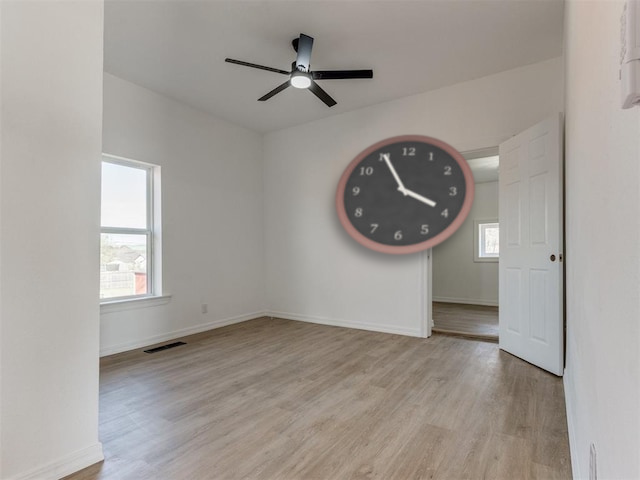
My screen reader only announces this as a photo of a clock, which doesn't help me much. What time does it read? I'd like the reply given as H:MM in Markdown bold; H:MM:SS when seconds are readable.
**3:55**
